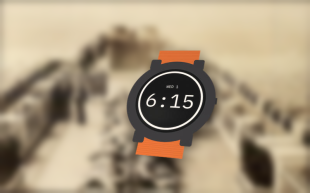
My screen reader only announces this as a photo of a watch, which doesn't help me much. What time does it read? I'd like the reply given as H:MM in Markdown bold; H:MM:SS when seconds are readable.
**6:15**
